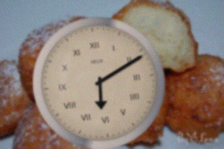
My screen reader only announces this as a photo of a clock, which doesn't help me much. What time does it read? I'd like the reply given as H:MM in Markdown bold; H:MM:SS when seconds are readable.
**6:11**
